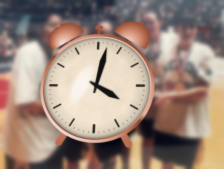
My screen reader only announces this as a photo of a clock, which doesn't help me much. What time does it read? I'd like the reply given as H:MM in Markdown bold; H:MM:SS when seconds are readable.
**4:02**
